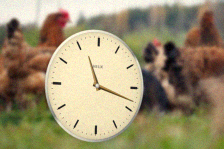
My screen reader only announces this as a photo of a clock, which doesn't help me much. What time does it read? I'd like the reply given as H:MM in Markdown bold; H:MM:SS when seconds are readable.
**11:18**
